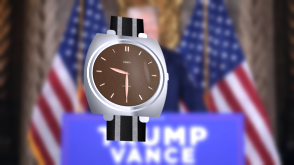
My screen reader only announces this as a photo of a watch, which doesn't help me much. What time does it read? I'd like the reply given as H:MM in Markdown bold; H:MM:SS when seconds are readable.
**9:30**
